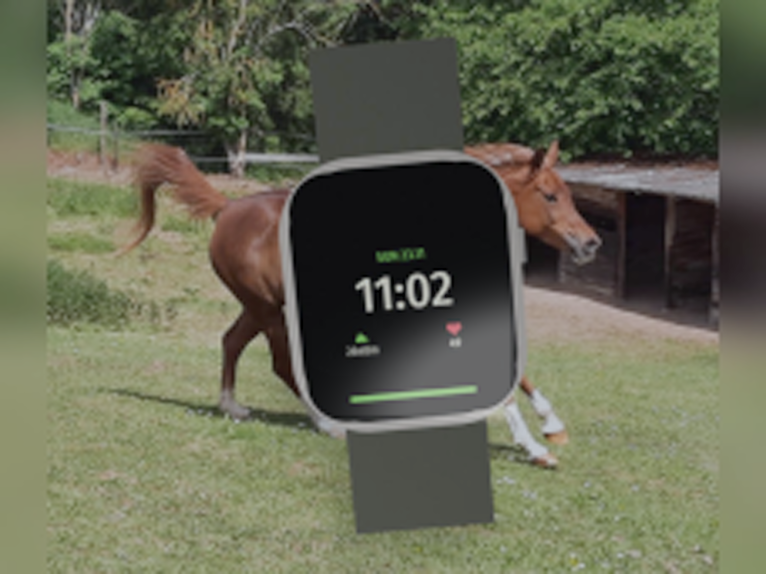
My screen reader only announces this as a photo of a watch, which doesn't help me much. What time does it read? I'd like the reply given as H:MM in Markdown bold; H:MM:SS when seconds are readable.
**11:02**
